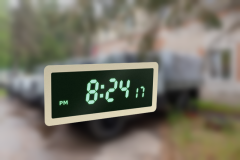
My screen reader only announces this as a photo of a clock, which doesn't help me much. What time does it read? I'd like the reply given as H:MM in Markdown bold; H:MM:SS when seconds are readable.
**8:24:17**
